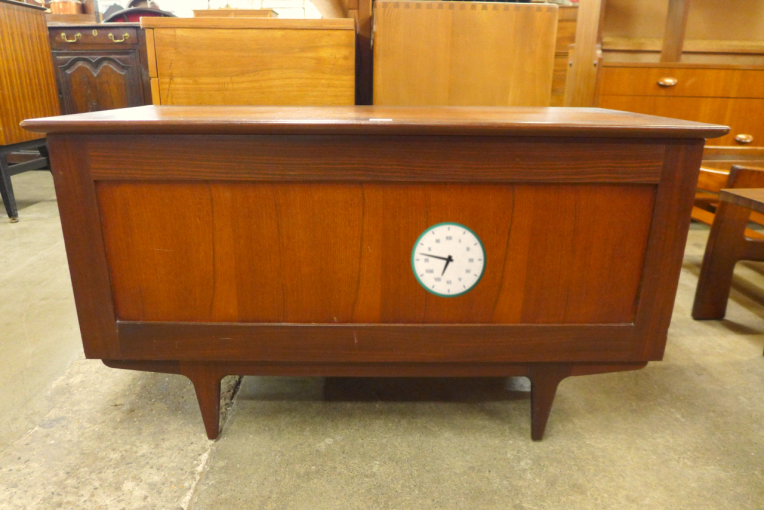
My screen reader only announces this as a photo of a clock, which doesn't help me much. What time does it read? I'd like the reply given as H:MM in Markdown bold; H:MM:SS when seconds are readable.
**6:47**
